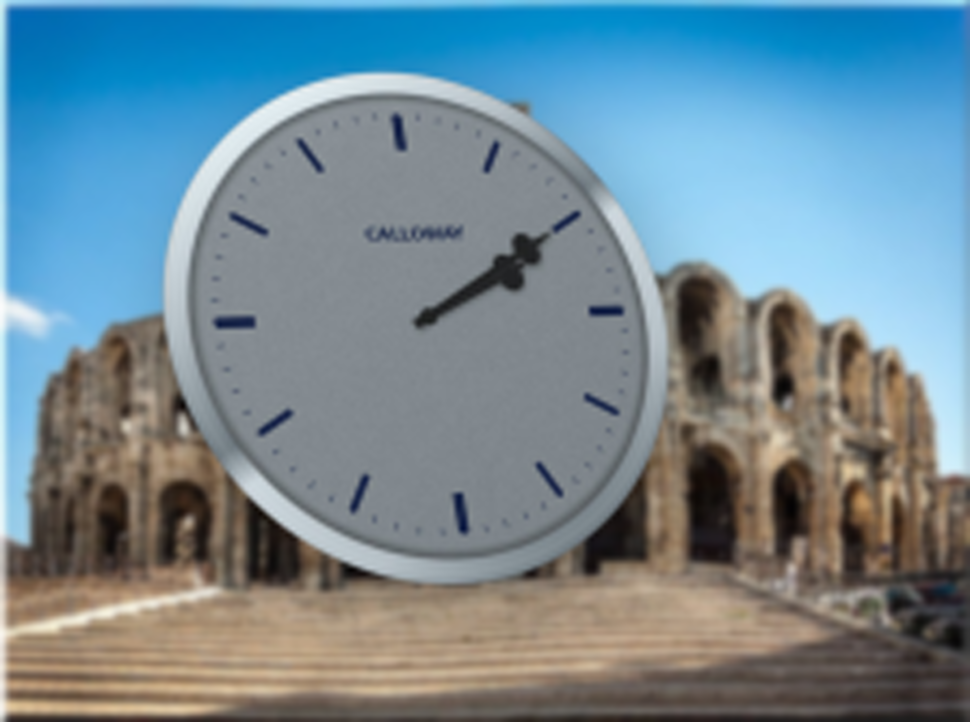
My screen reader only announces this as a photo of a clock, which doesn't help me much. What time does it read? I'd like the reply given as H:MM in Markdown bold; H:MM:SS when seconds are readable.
**2:10**
